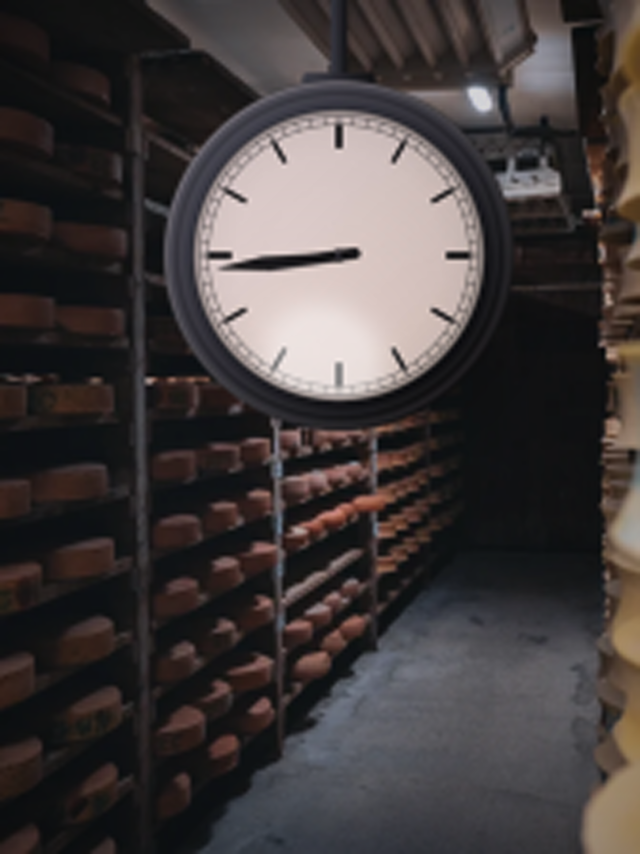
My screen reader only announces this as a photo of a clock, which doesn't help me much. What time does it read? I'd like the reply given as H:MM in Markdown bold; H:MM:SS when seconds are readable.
**8:44**
